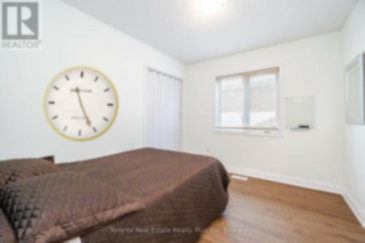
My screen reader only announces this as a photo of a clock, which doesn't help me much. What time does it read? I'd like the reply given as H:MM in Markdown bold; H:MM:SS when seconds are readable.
**11:26**
